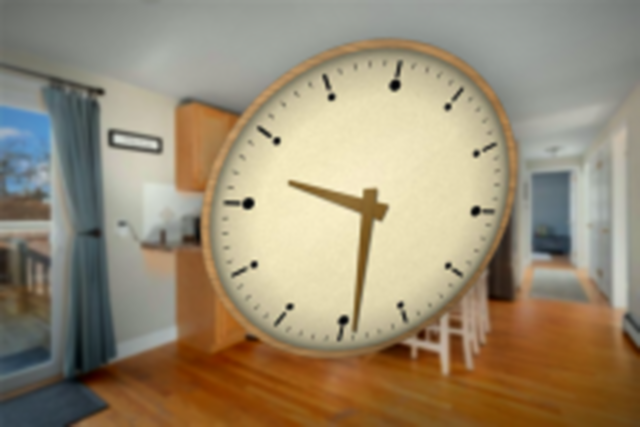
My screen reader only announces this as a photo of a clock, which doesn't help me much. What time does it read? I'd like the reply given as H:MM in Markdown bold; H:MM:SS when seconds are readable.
**9:29**
